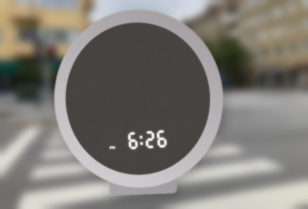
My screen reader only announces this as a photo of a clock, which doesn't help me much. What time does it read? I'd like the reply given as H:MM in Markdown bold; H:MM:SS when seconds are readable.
**6:26**
